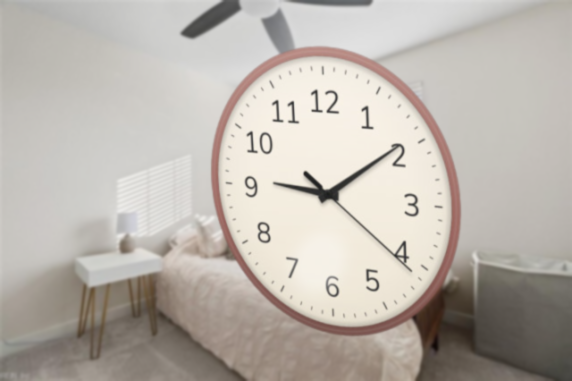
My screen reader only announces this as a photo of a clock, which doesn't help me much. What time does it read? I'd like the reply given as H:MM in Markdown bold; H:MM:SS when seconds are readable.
**9:09:21**
